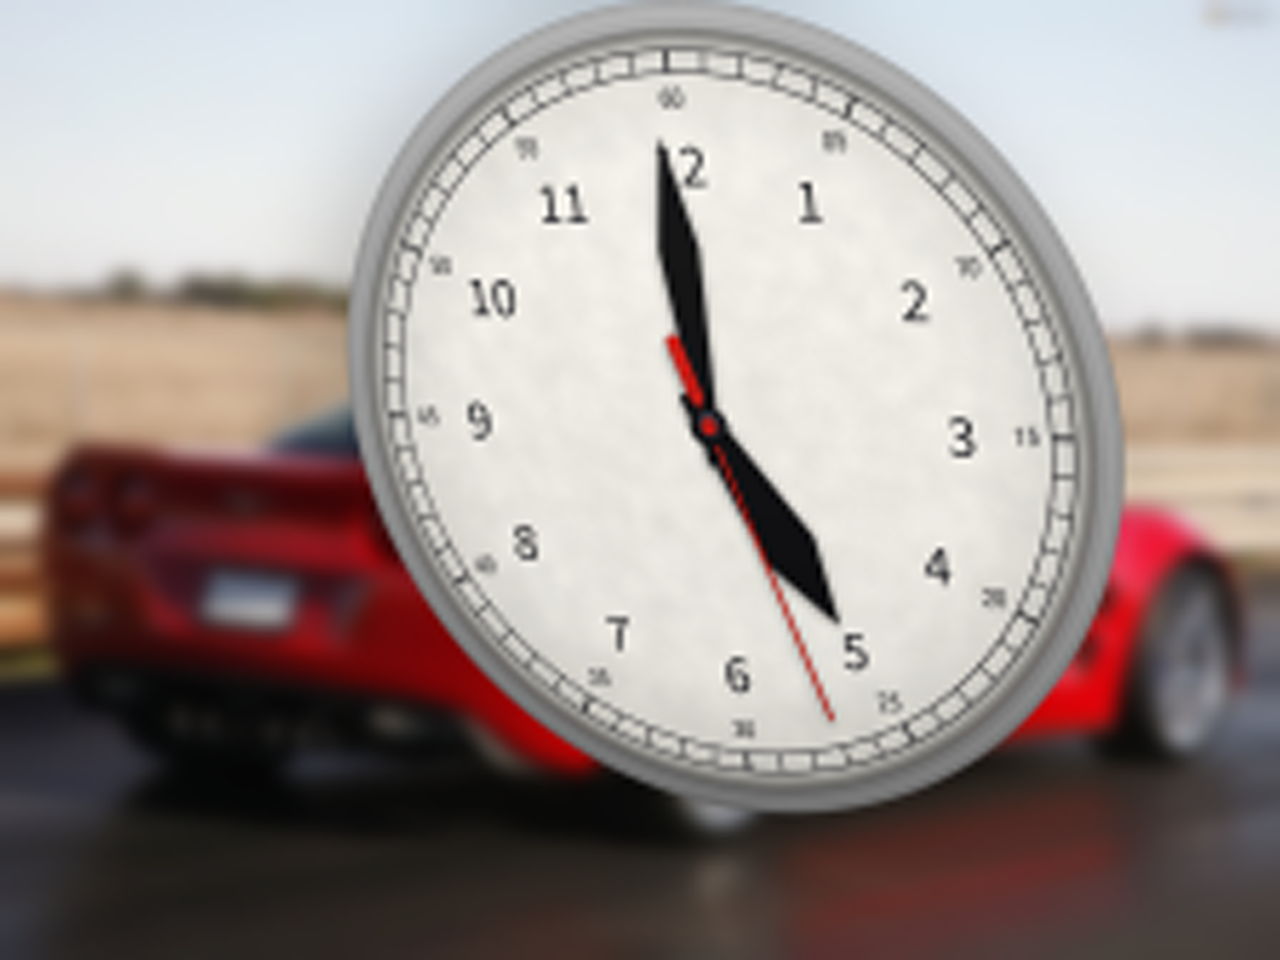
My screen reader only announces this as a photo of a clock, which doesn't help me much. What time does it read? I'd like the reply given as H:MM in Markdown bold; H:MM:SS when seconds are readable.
**4:59:27**
